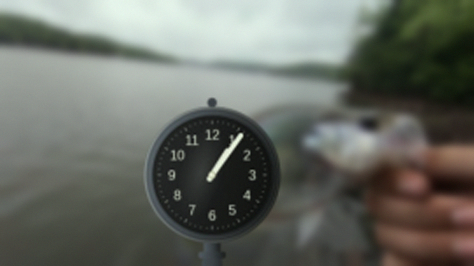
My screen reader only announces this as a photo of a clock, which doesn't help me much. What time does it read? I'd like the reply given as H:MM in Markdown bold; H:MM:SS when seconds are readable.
**1:06**
